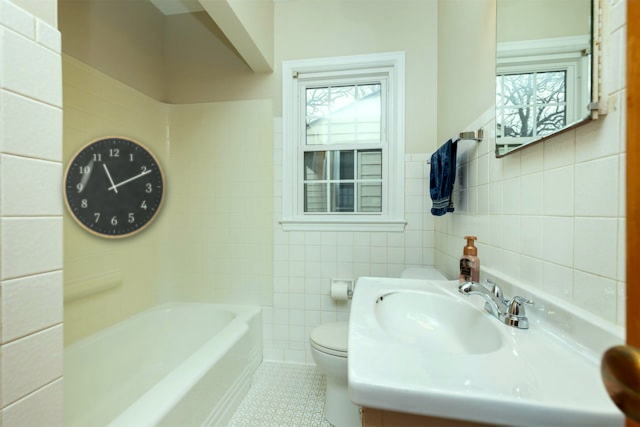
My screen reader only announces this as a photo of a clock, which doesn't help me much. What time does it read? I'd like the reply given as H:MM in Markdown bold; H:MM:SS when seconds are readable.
**11:11**
